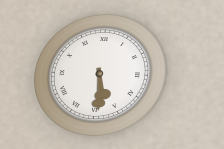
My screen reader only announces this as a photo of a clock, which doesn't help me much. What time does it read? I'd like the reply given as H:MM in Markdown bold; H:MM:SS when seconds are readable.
**5:29**
